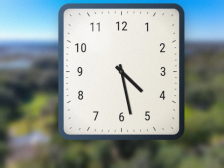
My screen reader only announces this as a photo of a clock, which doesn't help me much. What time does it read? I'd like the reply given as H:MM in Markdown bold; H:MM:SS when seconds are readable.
**4:28**
